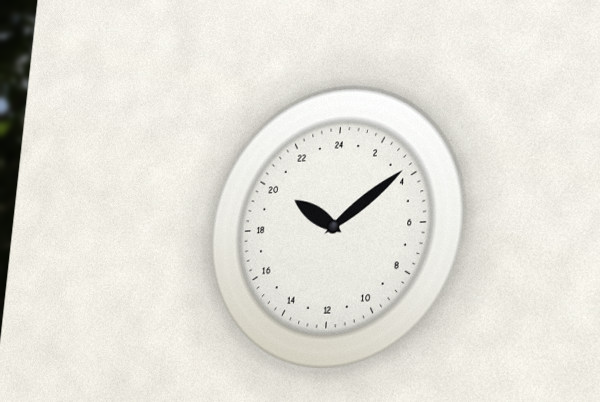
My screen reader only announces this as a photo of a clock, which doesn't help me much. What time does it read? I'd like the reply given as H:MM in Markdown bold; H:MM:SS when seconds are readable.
**20:09**
